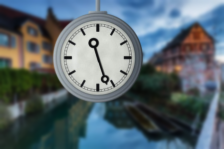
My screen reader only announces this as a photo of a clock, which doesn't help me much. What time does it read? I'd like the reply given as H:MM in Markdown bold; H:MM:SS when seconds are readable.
**11:27**
